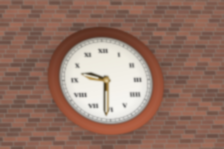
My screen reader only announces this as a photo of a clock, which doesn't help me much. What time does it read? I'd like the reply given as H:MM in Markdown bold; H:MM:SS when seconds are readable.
**9:31**
